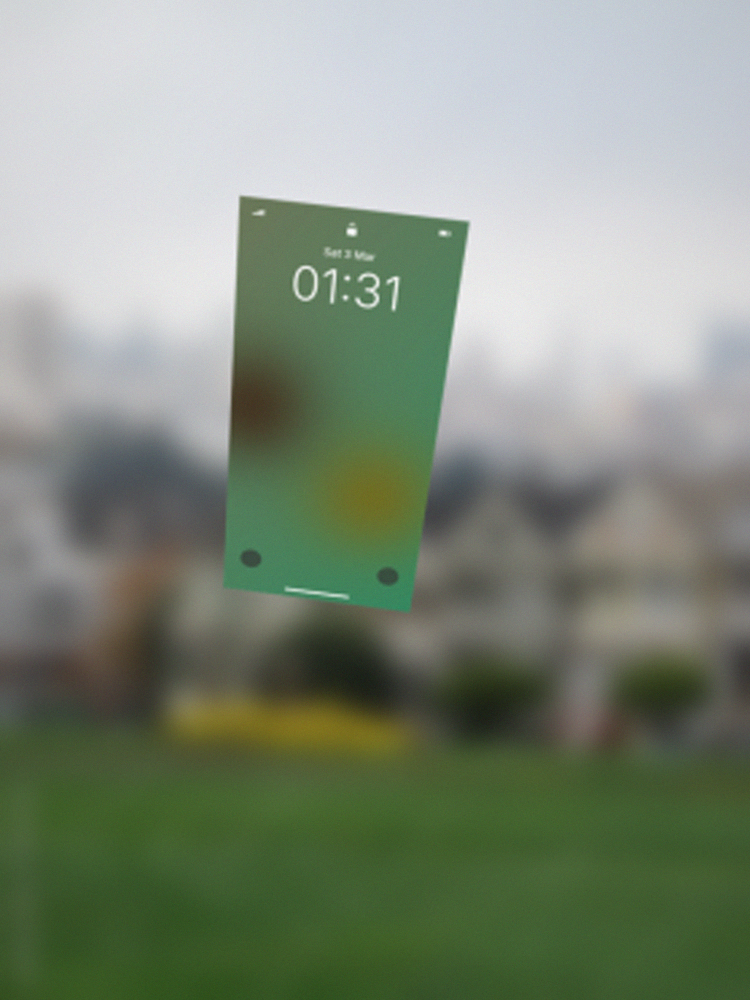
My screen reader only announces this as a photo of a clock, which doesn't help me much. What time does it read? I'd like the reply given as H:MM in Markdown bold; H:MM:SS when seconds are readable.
**1:31**
